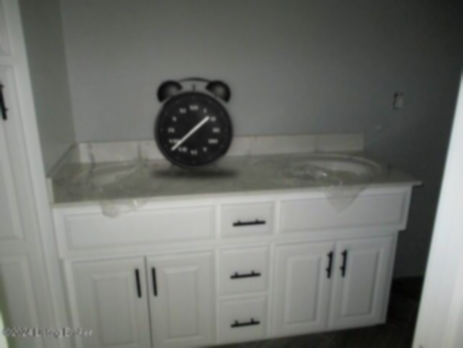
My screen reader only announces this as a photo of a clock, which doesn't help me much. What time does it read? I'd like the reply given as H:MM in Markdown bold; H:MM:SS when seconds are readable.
**1:38**
